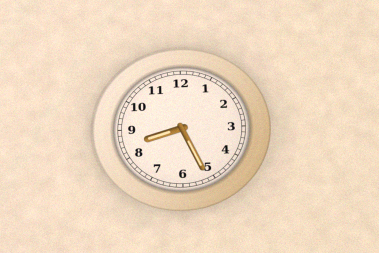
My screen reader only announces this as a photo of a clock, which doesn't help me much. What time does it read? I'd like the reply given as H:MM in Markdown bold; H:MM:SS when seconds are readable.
**8:26**
